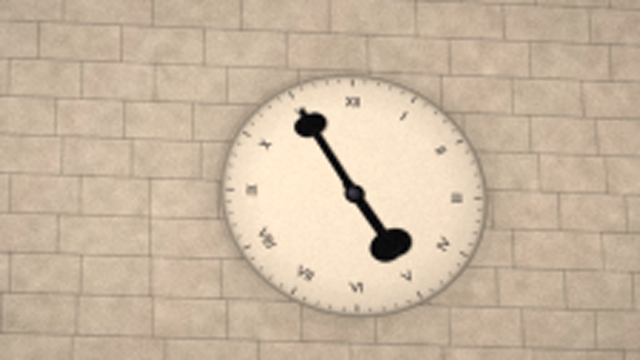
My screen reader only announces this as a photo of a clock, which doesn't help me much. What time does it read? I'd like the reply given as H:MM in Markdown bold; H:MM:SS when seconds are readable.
**4:55**
